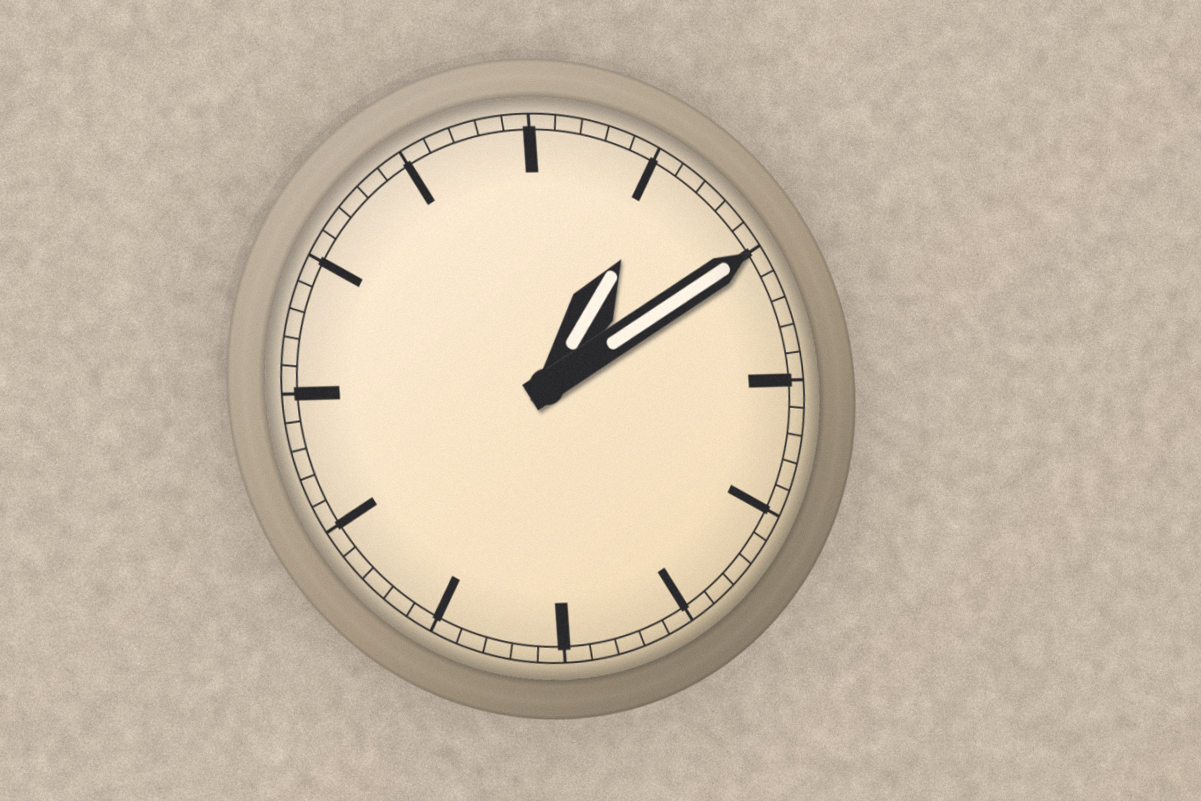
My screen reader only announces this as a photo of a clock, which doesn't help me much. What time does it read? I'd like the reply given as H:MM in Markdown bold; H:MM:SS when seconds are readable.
**1:10**
